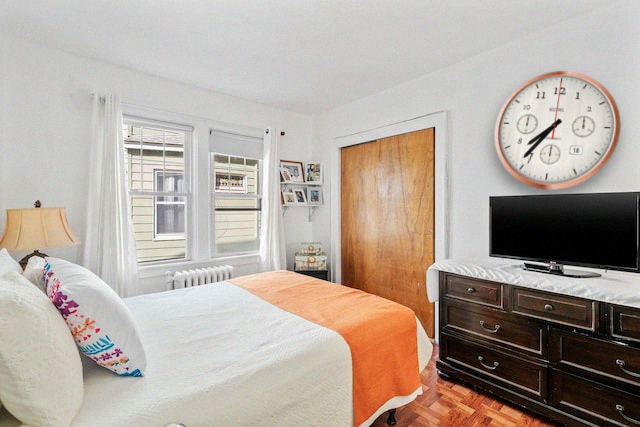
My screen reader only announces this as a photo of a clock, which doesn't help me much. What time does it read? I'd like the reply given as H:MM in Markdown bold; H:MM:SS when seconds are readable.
**7:36**
